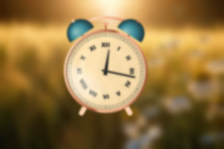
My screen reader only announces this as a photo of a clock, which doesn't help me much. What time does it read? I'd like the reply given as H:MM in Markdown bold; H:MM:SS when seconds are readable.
**12:17**
